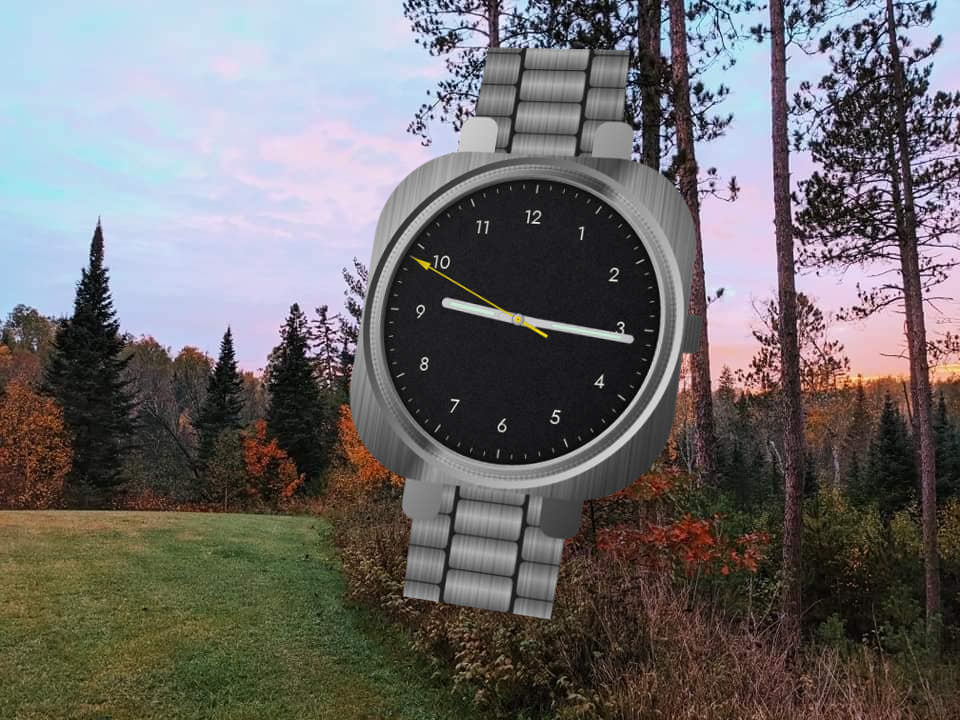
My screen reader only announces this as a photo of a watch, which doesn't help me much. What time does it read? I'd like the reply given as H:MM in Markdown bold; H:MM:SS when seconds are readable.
**9:15:49**
